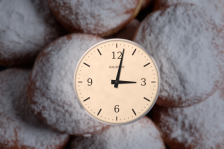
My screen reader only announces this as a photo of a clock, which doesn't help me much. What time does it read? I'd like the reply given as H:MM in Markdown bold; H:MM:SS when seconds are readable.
**3:02**
